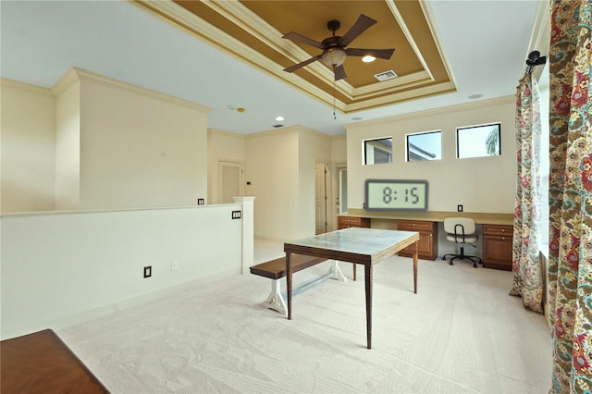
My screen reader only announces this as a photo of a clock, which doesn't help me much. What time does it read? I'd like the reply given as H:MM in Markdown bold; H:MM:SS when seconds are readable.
**8:15**
